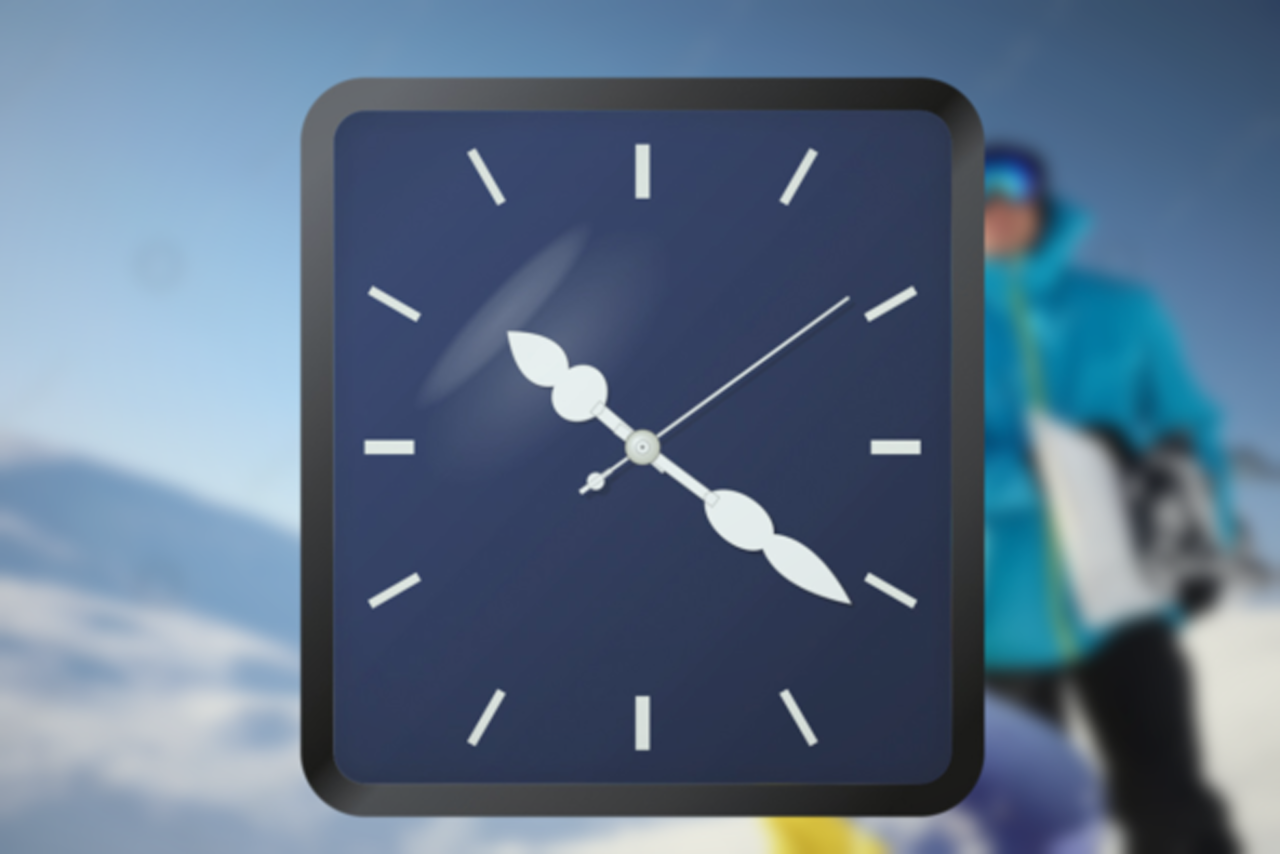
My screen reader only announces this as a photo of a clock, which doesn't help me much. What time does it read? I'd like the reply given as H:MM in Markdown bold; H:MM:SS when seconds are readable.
**10:21:09**
